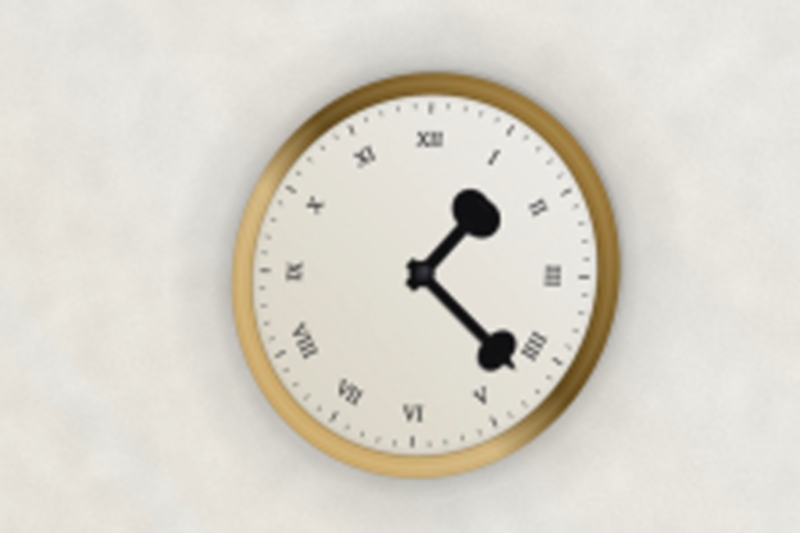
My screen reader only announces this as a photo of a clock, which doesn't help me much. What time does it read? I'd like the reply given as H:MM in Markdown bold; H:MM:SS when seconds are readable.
**1:22**
